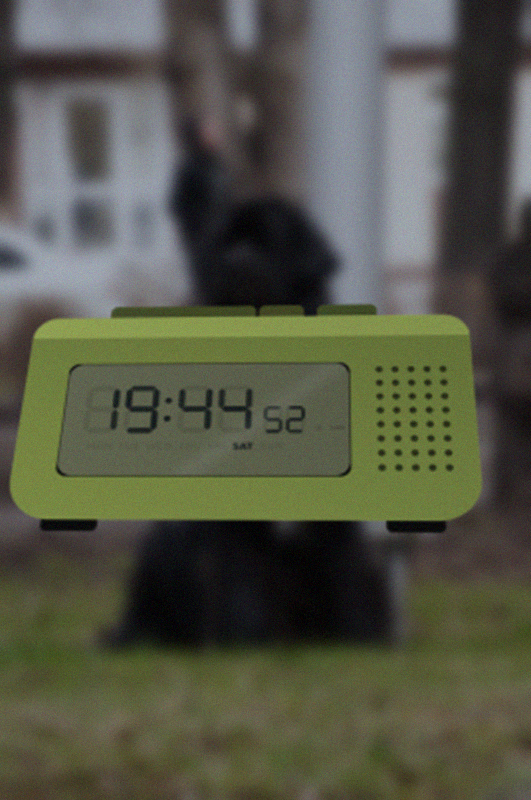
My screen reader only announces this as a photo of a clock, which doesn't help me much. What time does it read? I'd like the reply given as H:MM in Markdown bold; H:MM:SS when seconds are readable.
**19:44:52**
